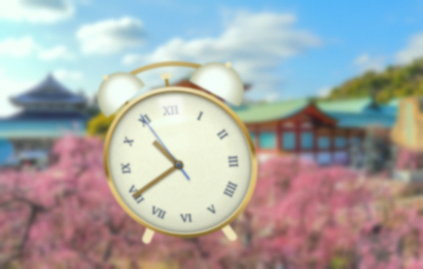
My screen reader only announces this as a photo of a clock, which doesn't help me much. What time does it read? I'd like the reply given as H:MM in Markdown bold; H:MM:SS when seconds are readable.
**10:39:55**
